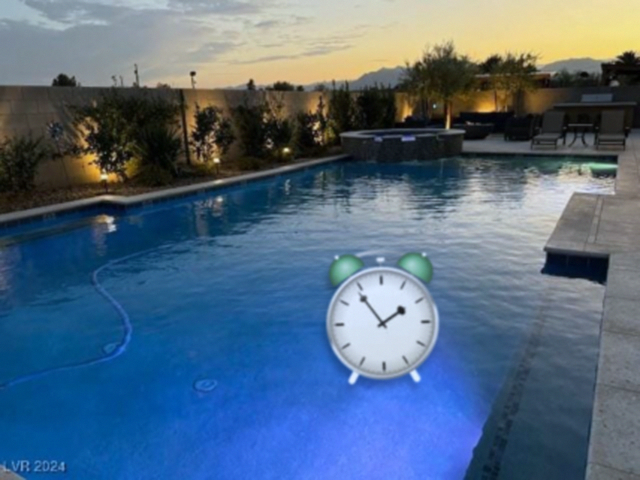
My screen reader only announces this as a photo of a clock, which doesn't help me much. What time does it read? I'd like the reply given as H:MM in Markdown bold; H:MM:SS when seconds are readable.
**1:54**
